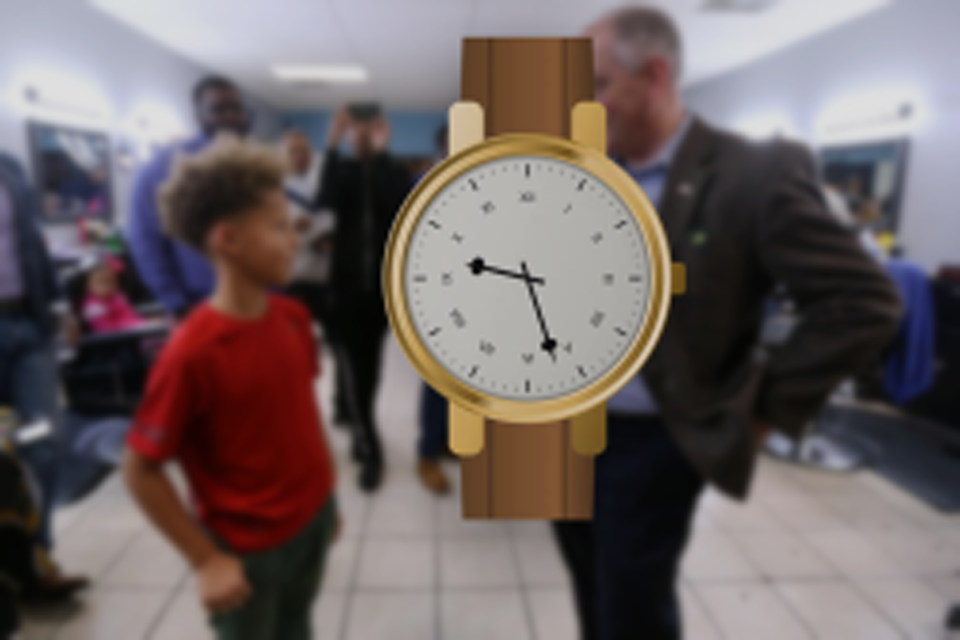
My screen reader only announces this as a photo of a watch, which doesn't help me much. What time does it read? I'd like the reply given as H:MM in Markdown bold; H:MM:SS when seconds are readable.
**9:27**
